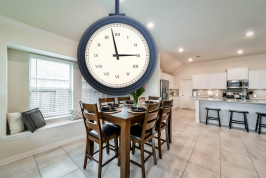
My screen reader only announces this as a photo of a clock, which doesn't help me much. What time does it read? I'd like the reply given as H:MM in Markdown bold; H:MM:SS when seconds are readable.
**2:58**
